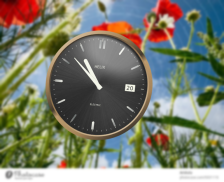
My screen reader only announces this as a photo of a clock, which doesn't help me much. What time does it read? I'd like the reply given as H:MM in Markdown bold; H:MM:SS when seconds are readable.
**10:52**
